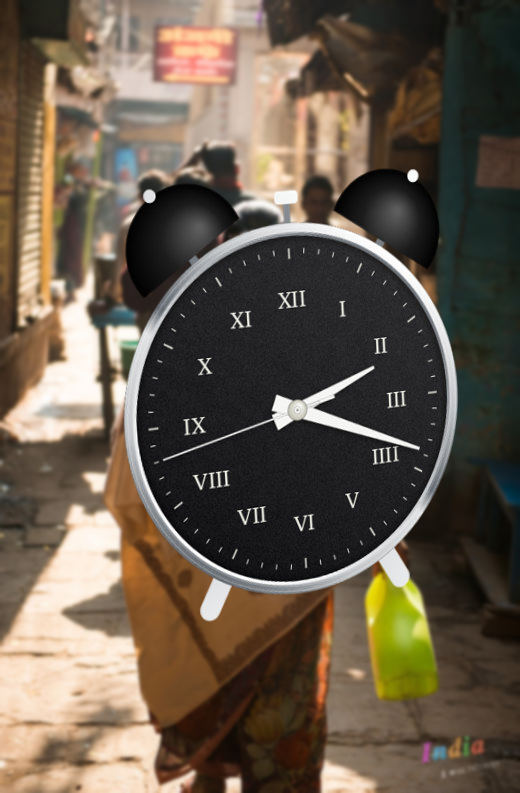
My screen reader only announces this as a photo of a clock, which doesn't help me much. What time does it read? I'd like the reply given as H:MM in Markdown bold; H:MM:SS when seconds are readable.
**2:18:43**
